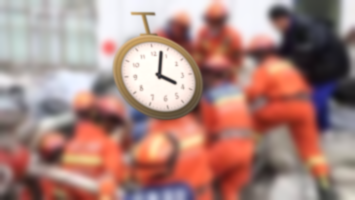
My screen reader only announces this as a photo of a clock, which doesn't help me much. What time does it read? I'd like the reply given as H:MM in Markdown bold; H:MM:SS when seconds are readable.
**4:03**
